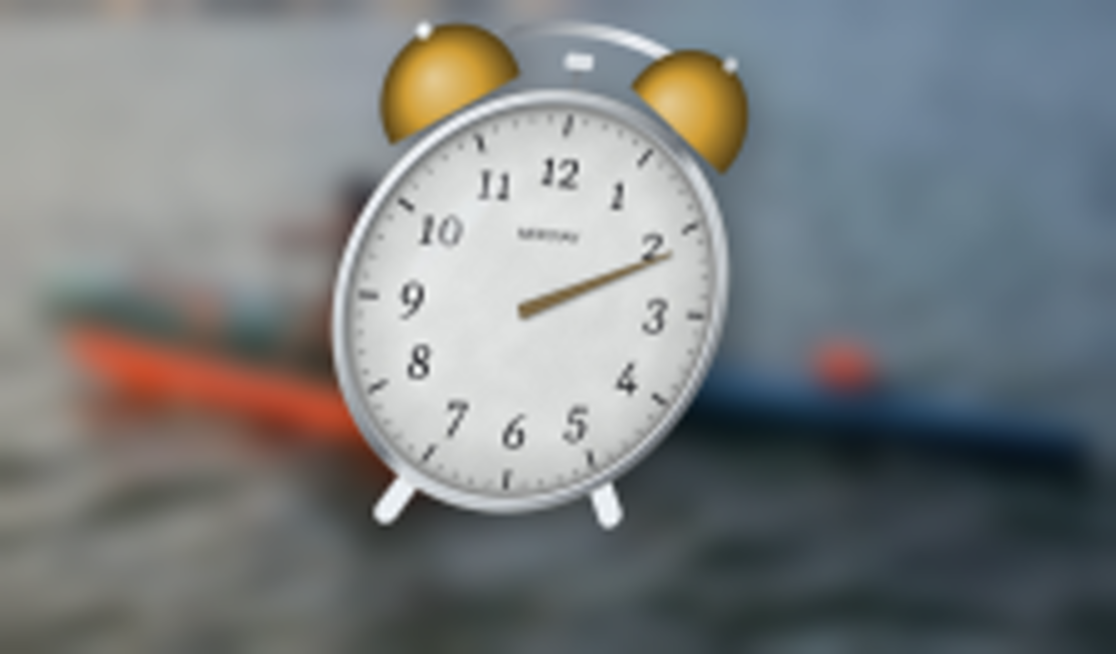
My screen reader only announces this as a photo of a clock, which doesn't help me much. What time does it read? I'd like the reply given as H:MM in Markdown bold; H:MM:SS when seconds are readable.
**2:11**
